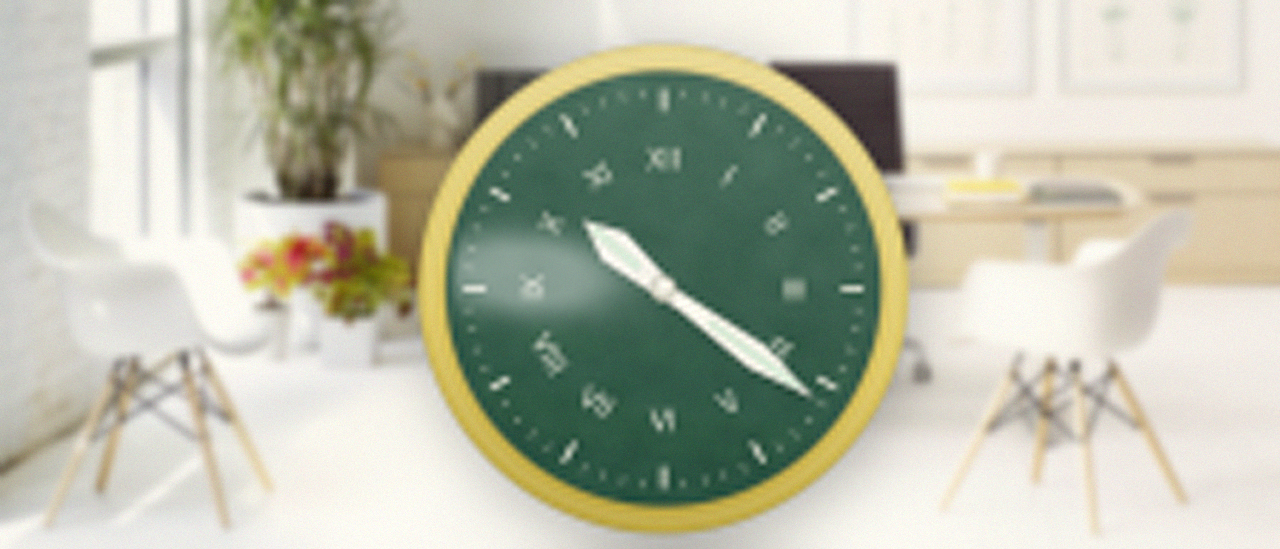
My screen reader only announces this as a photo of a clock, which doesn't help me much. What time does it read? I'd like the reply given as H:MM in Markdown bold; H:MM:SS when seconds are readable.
**10:21**
